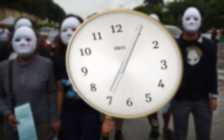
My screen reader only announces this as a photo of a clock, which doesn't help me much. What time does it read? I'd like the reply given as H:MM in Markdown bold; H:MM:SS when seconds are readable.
**7:05**
